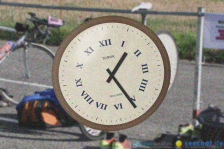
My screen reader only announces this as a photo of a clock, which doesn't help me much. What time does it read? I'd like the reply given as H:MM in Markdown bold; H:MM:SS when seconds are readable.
**1:26**
